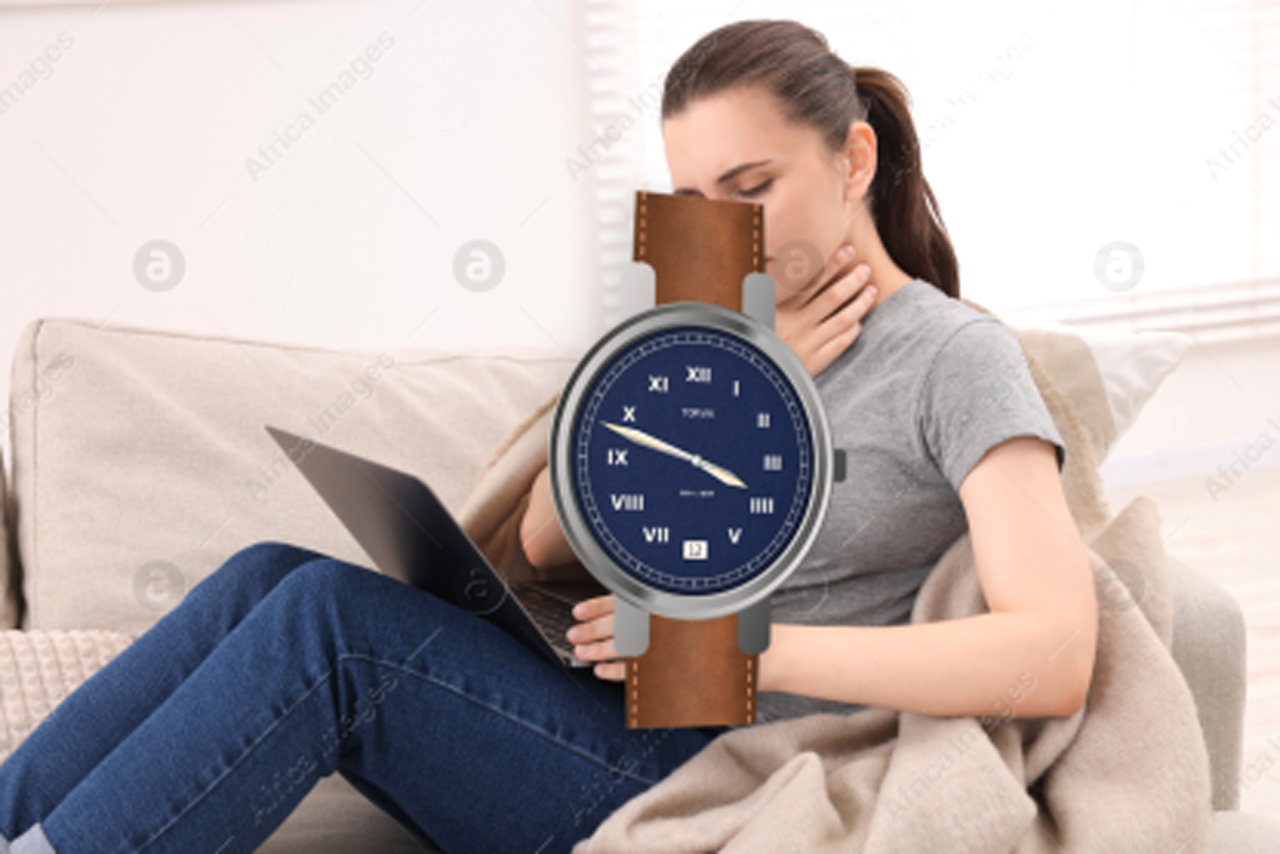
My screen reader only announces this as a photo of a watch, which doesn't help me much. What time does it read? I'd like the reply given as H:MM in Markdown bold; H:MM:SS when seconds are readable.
**3:48**
